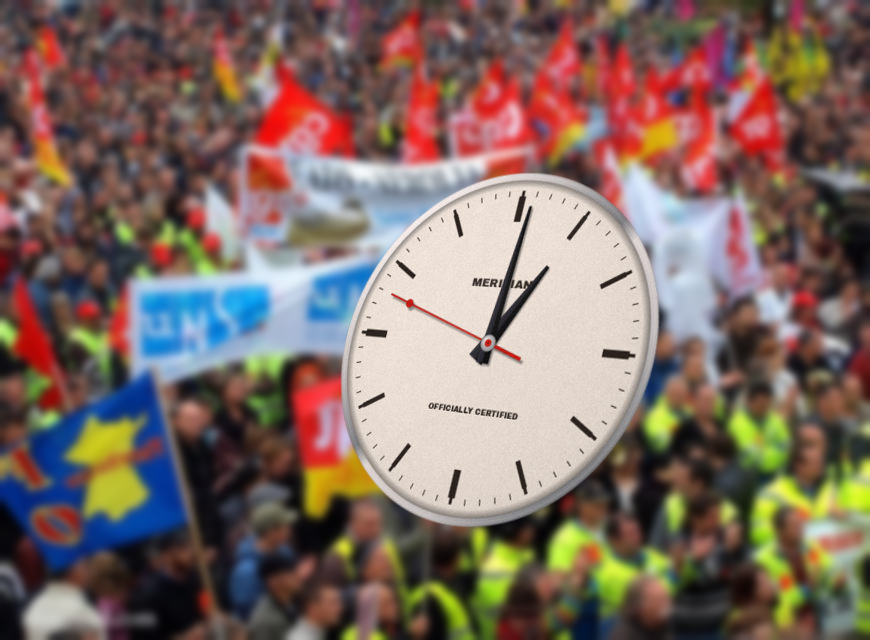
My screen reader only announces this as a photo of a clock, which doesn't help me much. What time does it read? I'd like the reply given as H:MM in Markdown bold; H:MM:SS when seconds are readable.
**1:00:48**
